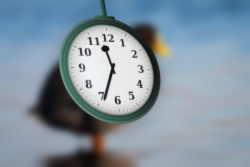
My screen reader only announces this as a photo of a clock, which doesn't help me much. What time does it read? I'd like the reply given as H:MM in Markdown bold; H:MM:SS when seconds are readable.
**11:34**
